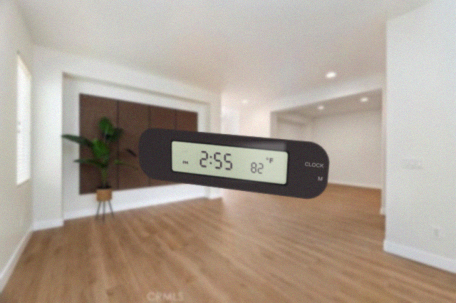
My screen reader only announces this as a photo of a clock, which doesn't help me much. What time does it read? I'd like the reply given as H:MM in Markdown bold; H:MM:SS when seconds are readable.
**2:55**
